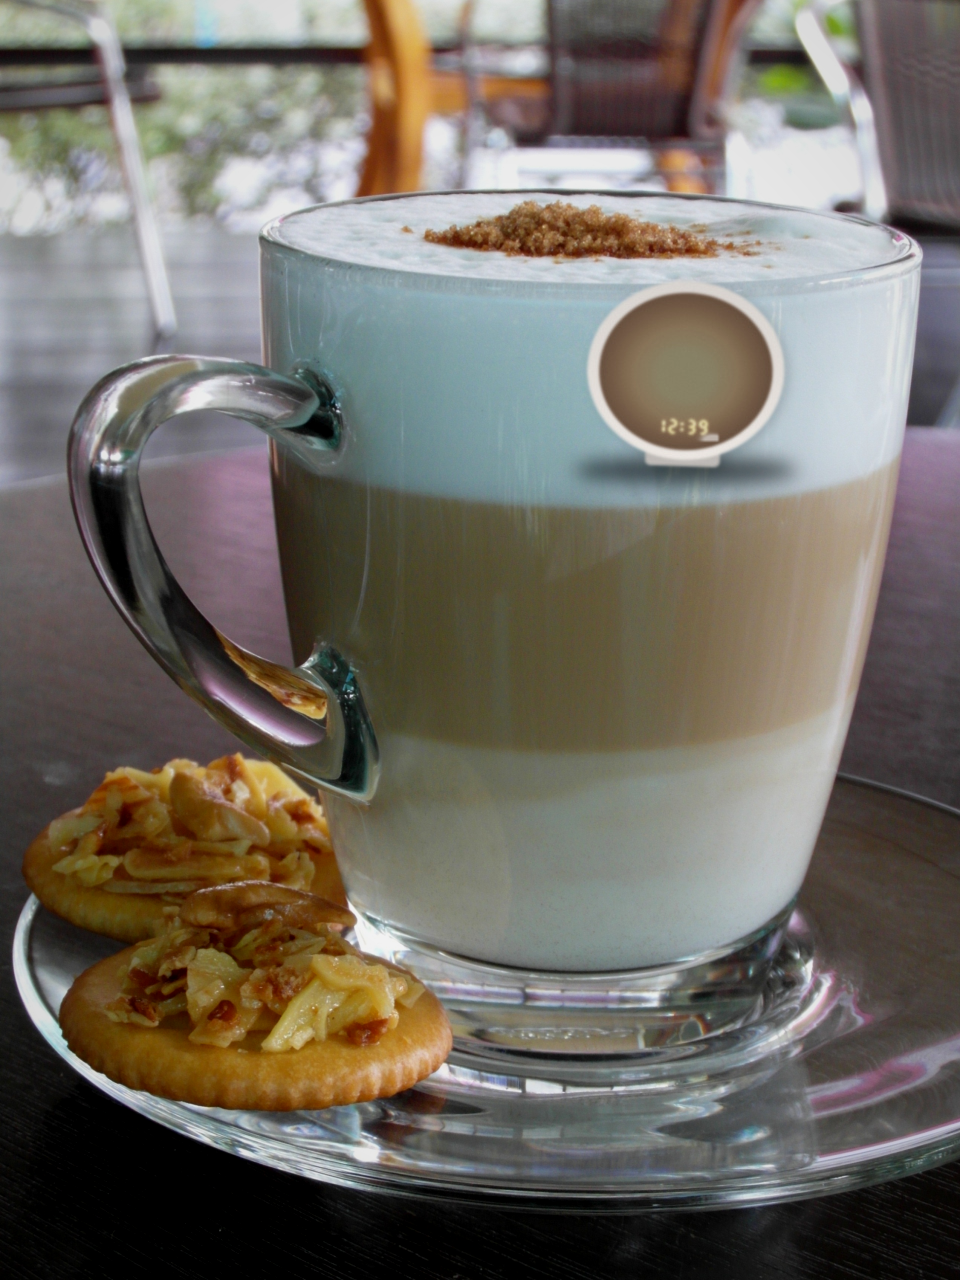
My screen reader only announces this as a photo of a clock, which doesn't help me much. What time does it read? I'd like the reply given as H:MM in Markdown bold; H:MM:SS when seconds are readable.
**12:39**
